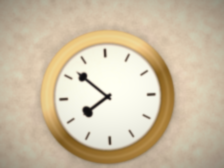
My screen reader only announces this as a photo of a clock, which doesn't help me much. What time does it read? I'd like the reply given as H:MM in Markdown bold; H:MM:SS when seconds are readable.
**7:52**
